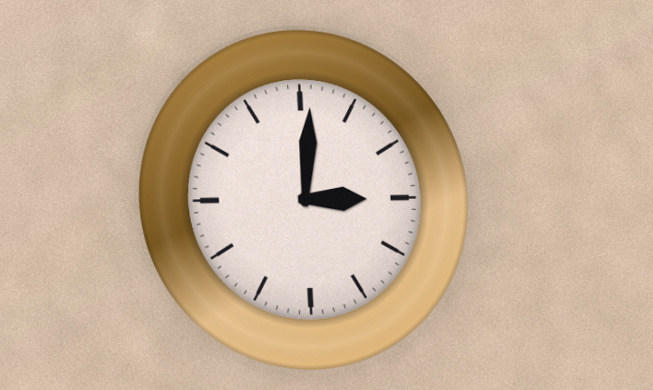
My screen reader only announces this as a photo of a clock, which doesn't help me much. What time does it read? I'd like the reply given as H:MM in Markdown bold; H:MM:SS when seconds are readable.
**3:01**
